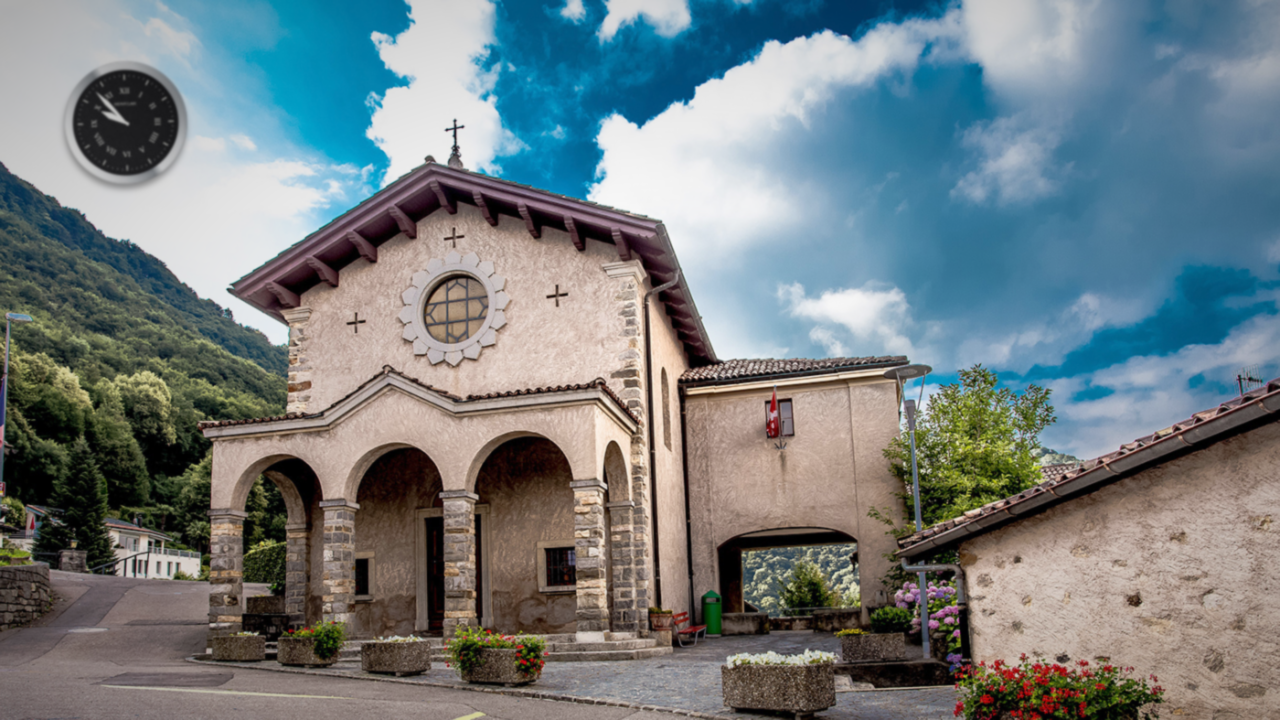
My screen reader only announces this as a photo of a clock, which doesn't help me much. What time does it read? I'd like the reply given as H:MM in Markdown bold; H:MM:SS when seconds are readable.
**9:53**
